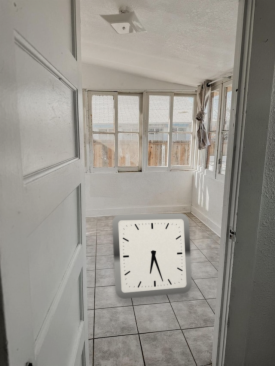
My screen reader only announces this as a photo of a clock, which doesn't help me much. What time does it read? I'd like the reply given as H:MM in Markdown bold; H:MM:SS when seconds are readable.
**6:27**
